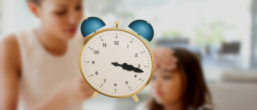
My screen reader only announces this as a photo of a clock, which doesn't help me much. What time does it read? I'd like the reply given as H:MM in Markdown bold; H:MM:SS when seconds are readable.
**3:17**
